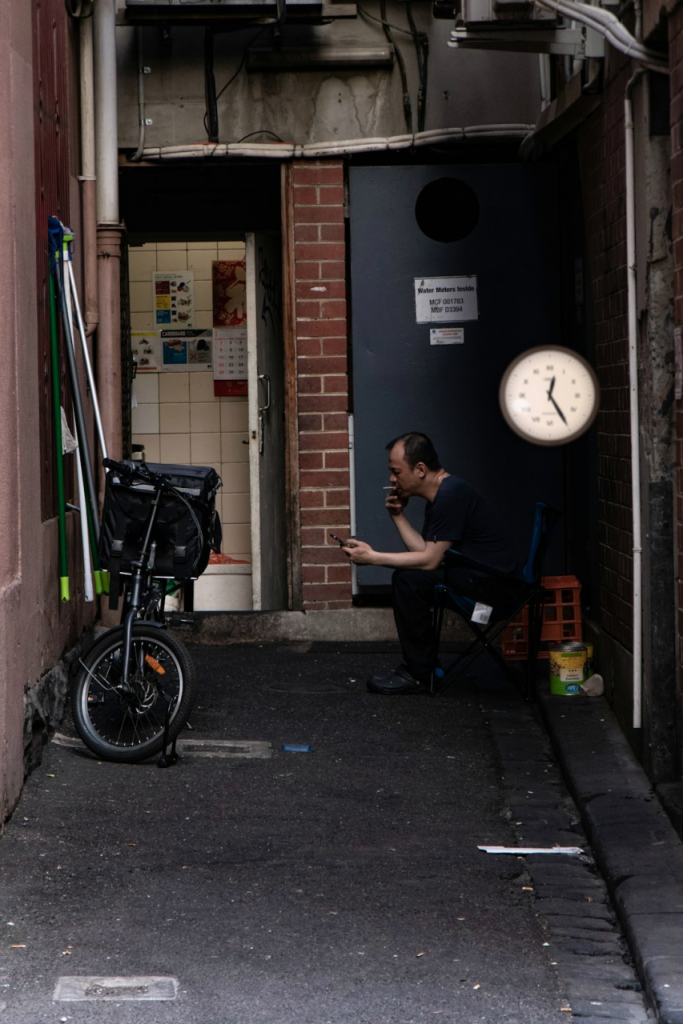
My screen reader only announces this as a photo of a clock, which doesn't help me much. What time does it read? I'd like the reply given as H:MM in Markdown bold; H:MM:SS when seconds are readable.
**12:25**
